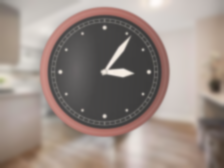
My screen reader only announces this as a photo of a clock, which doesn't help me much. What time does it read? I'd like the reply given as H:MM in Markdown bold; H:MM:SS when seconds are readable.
**3:06**
